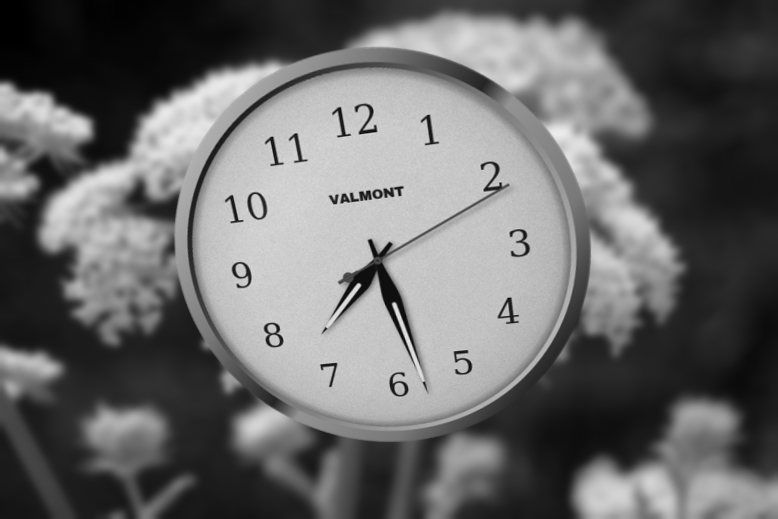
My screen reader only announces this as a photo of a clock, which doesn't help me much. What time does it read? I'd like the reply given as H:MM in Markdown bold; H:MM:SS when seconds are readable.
**7:28:11**
